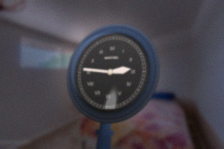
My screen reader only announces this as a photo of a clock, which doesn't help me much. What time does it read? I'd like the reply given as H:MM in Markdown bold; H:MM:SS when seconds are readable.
**2:46**
